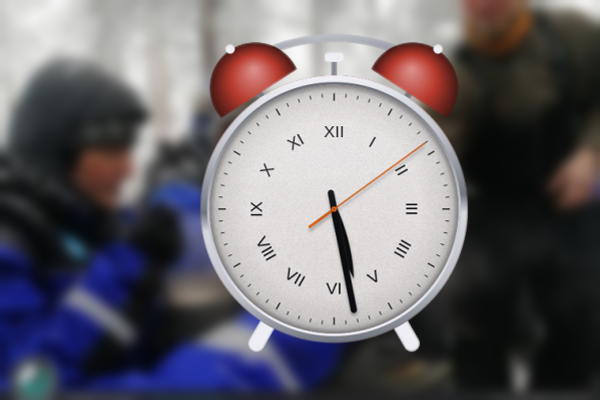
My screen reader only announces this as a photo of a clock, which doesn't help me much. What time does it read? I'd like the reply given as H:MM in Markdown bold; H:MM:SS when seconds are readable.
**5:28:09**
